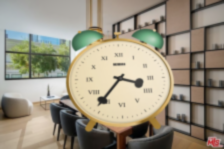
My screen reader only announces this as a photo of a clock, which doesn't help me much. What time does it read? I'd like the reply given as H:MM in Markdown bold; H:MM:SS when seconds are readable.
**3:36**
